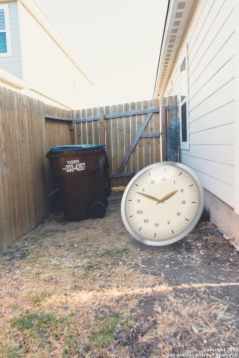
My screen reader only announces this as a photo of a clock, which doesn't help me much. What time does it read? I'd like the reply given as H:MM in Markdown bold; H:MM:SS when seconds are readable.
**1:48**
